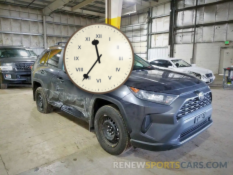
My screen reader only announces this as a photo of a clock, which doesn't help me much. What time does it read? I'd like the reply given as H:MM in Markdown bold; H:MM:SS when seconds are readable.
**11:36**
